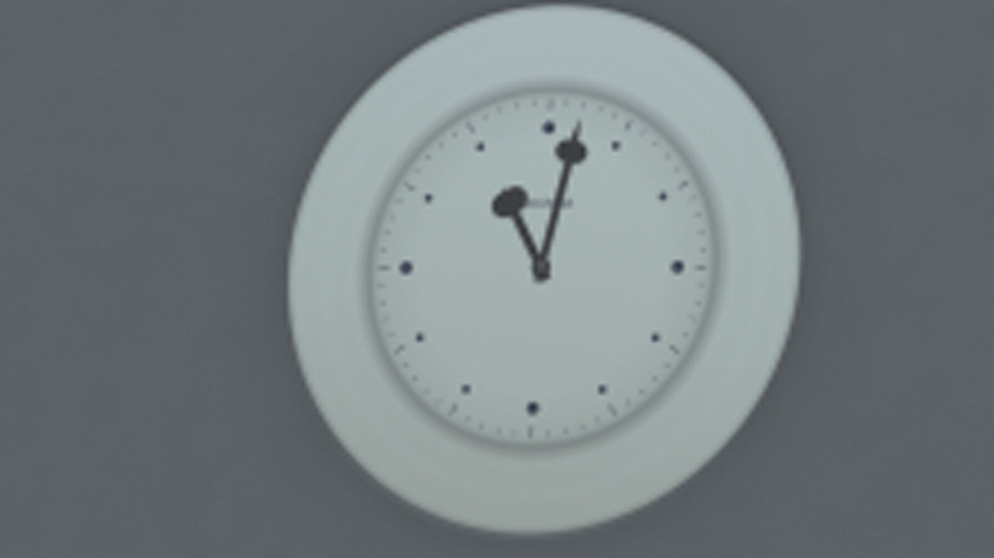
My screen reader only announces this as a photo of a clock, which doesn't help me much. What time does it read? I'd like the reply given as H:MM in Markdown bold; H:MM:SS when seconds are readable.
**11:02**
